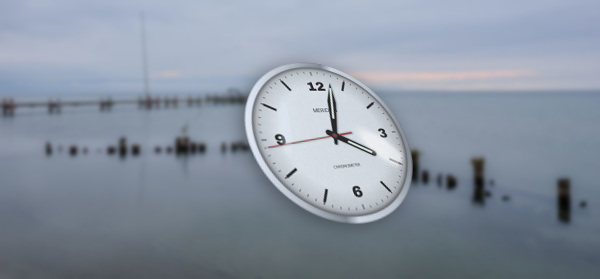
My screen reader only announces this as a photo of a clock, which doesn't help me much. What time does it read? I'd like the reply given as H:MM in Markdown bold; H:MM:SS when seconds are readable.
**4:02:44**
